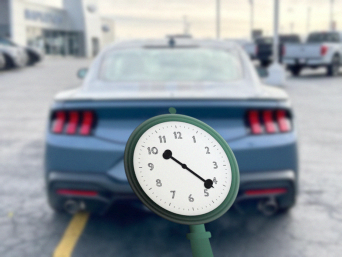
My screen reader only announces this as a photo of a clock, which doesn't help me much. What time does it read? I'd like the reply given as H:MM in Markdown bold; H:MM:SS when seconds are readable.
**10:22**
